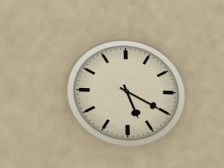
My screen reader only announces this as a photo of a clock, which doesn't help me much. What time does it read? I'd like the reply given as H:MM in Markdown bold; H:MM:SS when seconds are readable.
**5:20**
